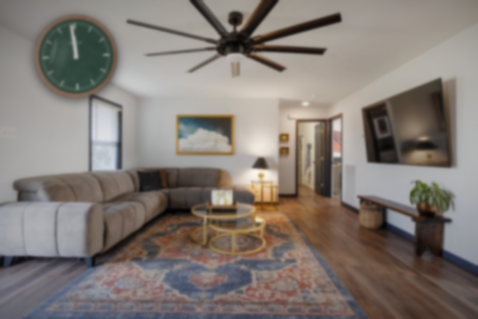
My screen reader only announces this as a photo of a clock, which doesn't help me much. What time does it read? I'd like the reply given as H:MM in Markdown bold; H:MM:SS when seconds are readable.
**11:59**
